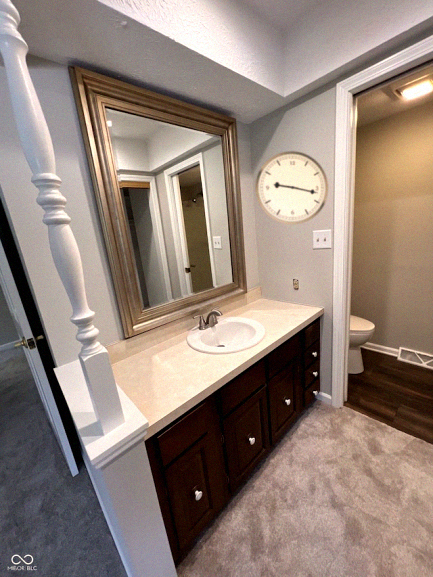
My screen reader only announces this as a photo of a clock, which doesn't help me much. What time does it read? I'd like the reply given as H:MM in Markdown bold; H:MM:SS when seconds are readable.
**9:17**
